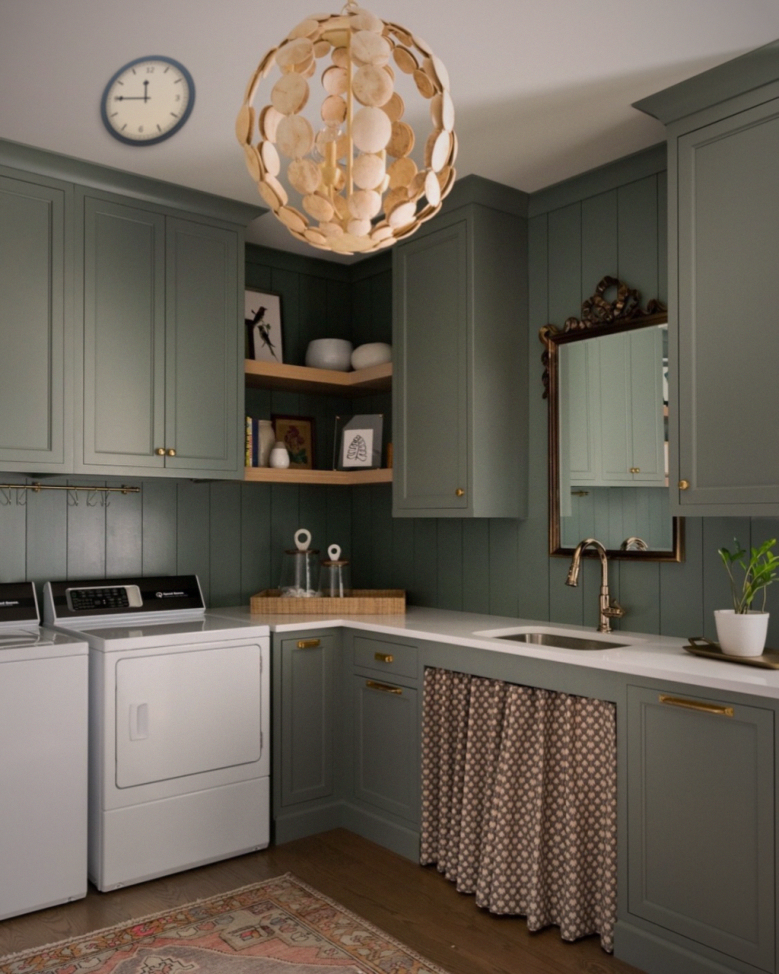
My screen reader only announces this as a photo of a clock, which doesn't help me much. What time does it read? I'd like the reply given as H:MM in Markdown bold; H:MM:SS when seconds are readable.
**11:45**
